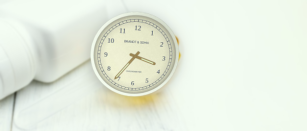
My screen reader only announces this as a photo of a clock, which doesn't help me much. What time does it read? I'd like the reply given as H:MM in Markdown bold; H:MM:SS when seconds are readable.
**3:36**
